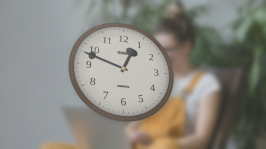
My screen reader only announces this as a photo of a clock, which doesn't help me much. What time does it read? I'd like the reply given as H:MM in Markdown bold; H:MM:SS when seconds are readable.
**12:48**
